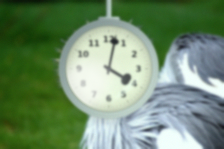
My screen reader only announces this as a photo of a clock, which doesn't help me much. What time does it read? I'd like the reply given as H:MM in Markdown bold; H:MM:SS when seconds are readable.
**4:02**
